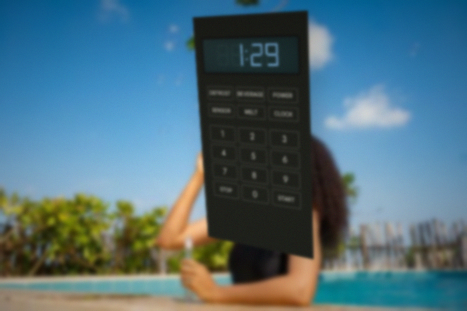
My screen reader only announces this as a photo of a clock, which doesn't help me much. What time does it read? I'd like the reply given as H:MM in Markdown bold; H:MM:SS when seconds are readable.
**1:29**
